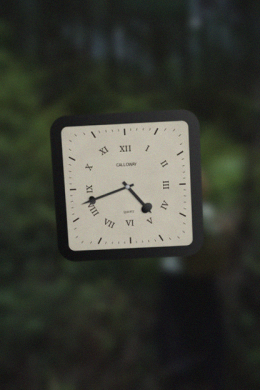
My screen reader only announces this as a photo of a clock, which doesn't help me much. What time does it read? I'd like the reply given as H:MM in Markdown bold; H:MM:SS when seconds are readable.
**4:42**
